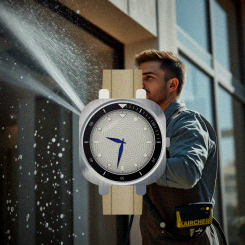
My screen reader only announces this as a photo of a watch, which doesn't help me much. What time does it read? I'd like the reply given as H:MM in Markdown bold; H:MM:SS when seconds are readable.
**9:32**
